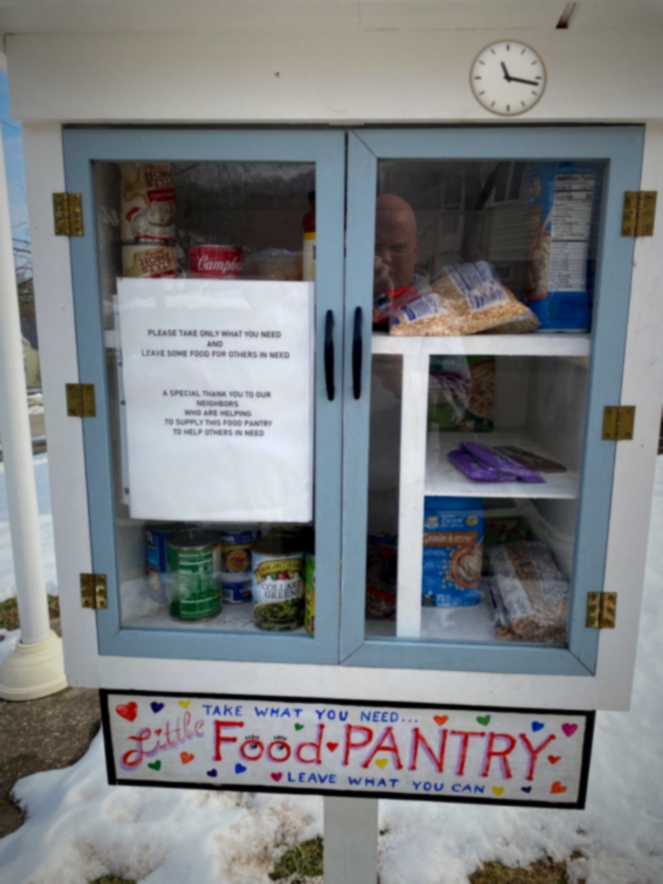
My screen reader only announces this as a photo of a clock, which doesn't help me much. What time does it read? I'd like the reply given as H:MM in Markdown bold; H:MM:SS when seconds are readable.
**11:17**
